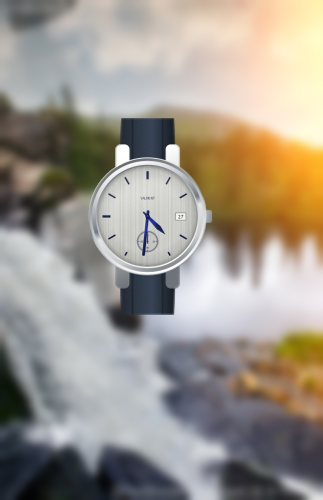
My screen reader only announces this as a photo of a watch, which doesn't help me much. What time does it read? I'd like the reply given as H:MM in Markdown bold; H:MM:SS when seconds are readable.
**4:31**
